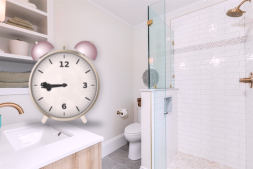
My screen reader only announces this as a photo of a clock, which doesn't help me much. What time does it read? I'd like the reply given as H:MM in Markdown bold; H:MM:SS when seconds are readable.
**8:45**
